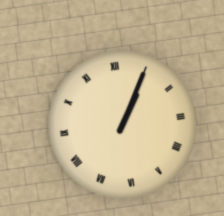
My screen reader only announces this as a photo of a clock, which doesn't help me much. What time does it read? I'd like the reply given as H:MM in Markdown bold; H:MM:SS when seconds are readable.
**1:05**
